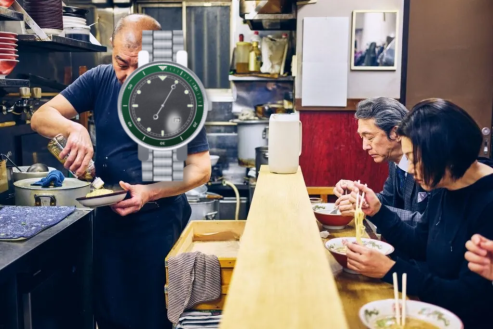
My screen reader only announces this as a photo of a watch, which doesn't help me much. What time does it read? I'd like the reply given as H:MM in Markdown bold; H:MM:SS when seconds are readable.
**7:05**
